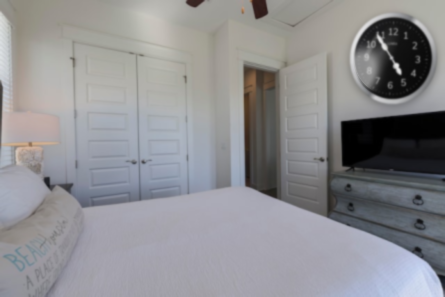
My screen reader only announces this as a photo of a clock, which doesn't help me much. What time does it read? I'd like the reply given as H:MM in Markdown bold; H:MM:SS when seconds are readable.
**4:54**
